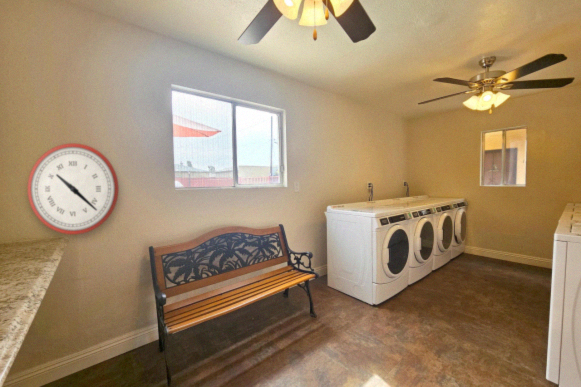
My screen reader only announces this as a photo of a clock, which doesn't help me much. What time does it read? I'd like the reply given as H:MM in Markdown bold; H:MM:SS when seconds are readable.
**10:22**
